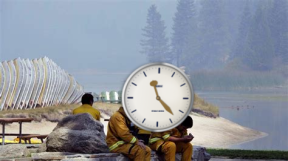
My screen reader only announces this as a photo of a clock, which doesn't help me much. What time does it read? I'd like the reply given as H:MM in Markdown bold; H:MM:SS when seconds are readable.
**11:23**
